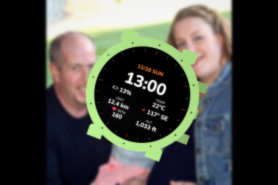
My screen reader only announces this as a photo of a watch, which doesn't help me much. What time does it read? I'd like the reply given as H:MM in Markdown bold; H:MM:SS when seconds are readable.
**13:00**
